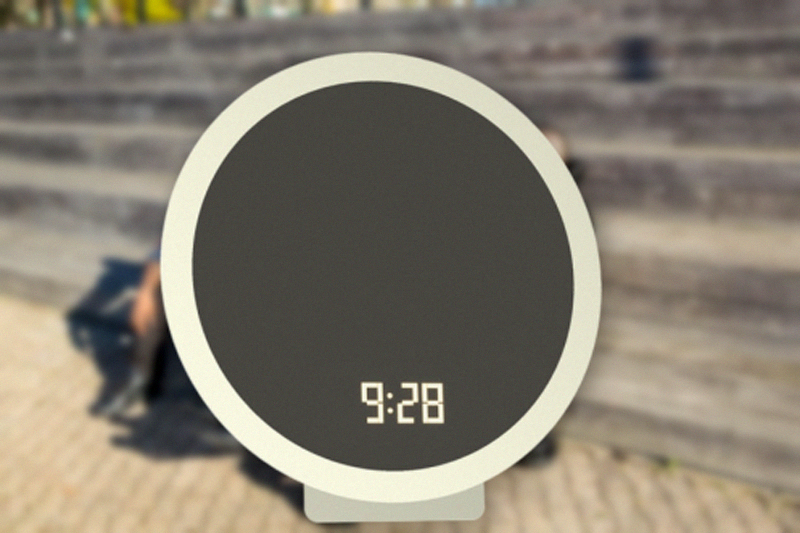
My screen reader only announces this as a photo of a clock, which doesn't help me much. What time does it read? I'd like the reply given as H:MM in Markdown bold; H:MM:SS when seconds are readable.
**9:28**
